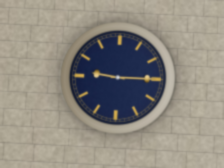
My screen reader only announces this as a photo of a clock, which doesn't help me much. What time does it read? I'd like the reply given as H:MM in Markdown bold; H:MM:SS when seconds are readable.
**9:15**
